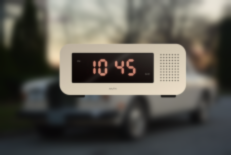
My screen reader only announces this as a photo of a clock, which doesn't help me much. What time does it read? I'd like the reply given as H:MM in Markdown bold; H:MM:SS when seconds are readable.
**10:45**
